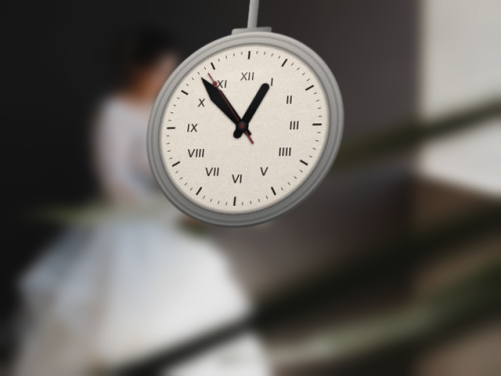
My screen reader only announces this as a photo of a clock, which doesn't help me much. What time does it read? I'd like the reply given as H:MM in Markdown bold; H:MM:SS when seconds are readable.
**12:52:54**
